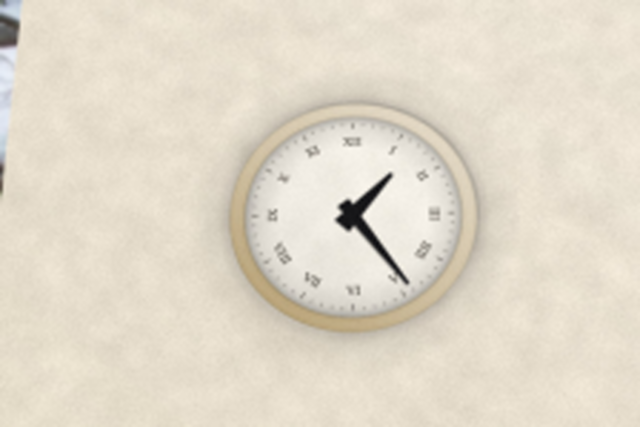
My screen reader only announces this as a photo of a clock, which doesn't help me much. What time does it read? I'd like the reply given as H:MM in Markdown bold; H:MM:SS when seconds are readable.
**1:24**
